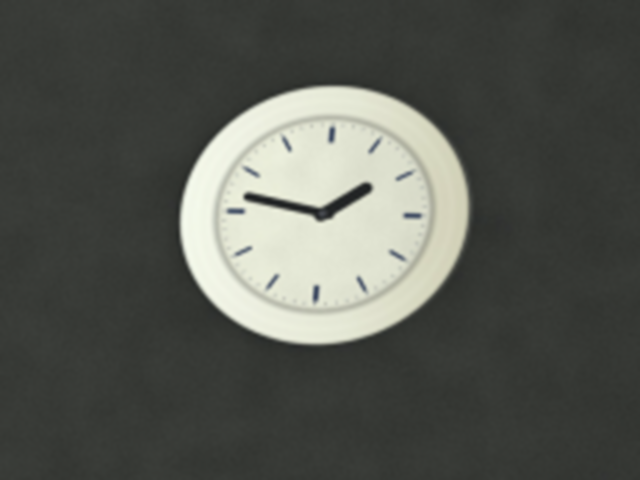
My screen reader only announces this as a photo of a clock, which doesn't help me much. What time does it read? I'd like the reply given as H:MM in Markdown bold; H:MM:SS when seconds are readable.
**1:47**
